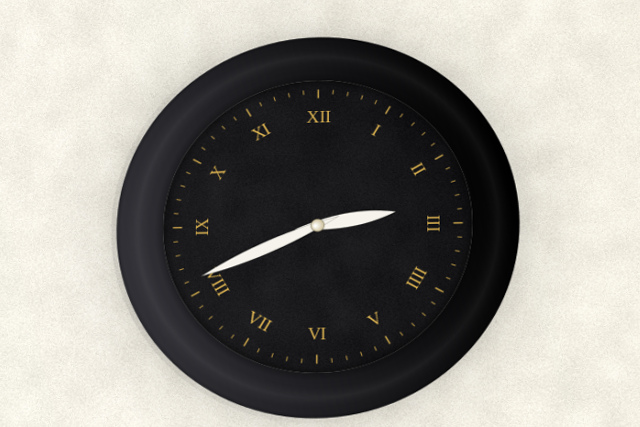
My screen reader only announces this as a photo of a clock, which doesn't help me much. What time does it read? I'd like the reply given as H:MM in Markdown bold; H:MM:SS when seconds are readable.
**2:41**
